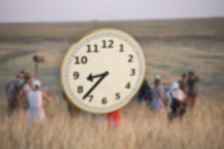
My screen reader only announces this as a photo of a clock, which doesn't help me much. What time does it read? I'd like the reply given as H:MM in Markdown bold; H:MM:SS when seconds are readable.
**8:37**
